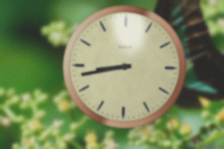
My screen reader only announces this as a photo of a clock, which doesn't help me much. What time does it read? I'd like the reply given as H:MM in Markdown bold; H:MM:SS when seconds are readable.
**8:43**
